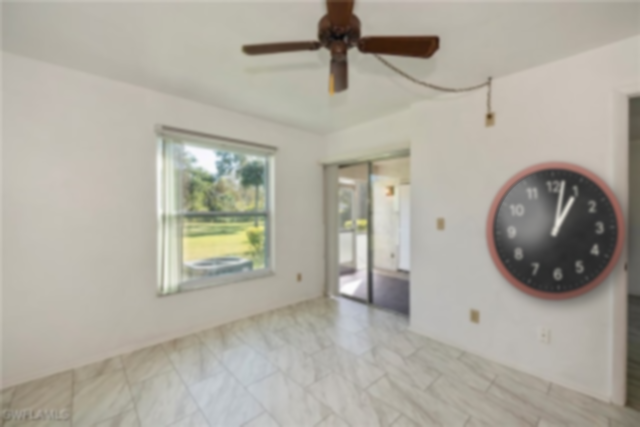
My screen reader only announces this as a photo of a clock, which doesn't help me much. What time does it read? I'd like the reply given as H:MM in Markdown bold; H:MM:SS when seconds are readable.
**1:02**
